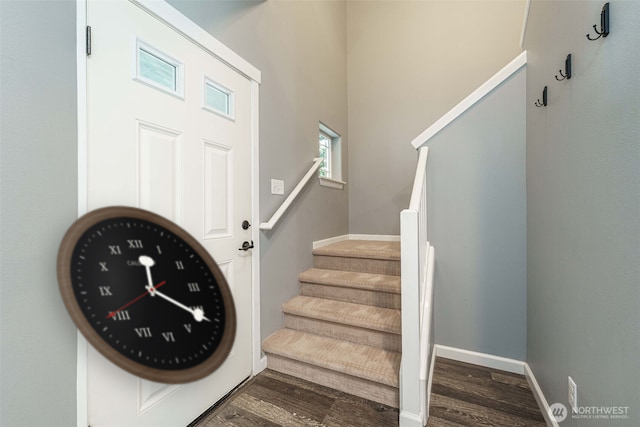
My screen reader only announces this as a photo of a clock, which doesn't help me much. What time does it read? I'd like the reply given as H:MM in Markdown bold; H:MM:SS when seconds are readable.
**12:20:41**
